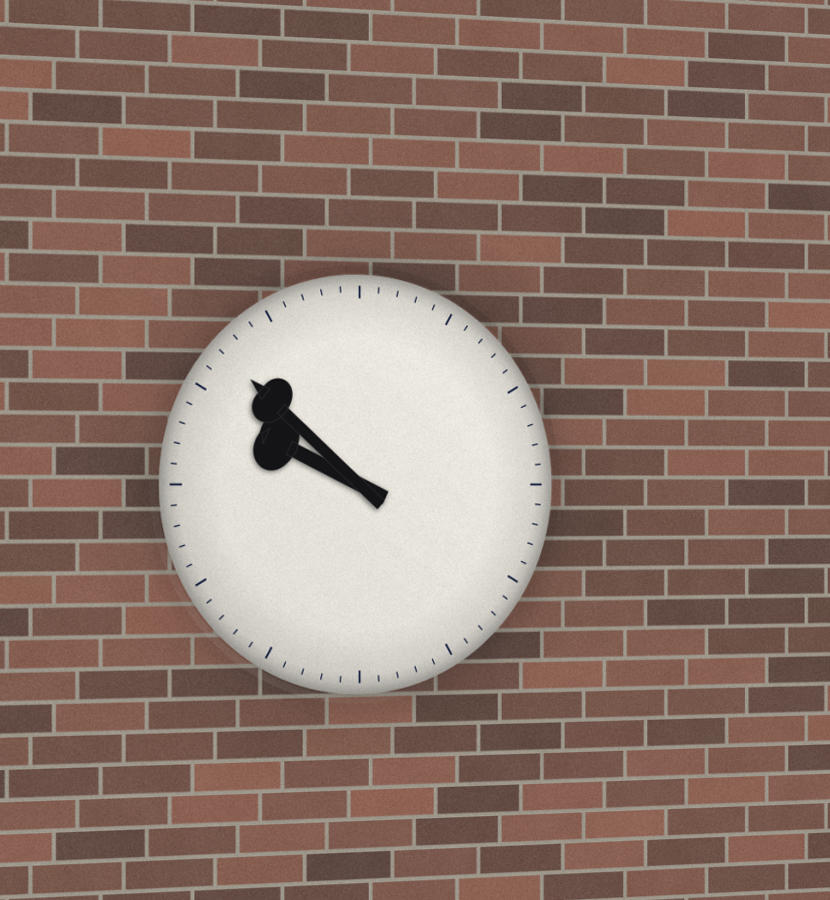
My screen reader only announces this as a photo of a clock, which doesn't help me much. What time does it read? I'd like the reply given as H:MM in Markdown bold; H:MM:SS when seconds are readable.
**9:52**
